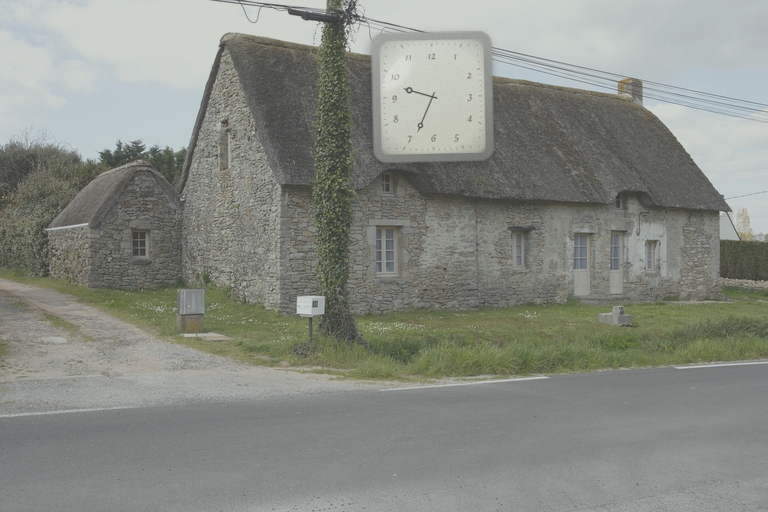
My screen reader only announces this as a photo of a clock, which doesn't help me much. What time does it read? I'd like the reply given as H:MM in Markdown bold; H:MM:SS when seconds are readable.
**9:34**
